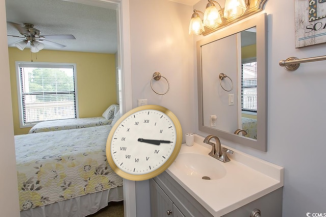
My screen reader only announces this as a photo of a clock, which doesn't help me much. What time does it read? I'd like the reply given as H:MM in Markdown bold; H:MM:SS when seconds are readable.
**3:15**
